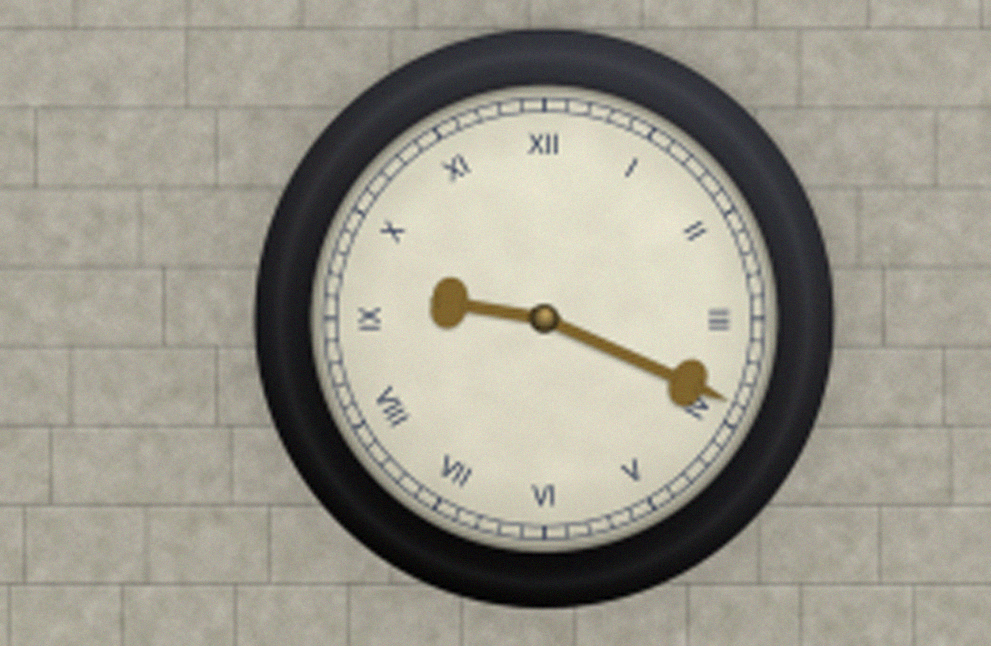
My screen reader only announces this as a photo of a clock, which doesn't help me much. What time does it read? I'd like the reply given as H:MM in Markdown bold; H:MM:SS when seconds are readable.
**9:19**
